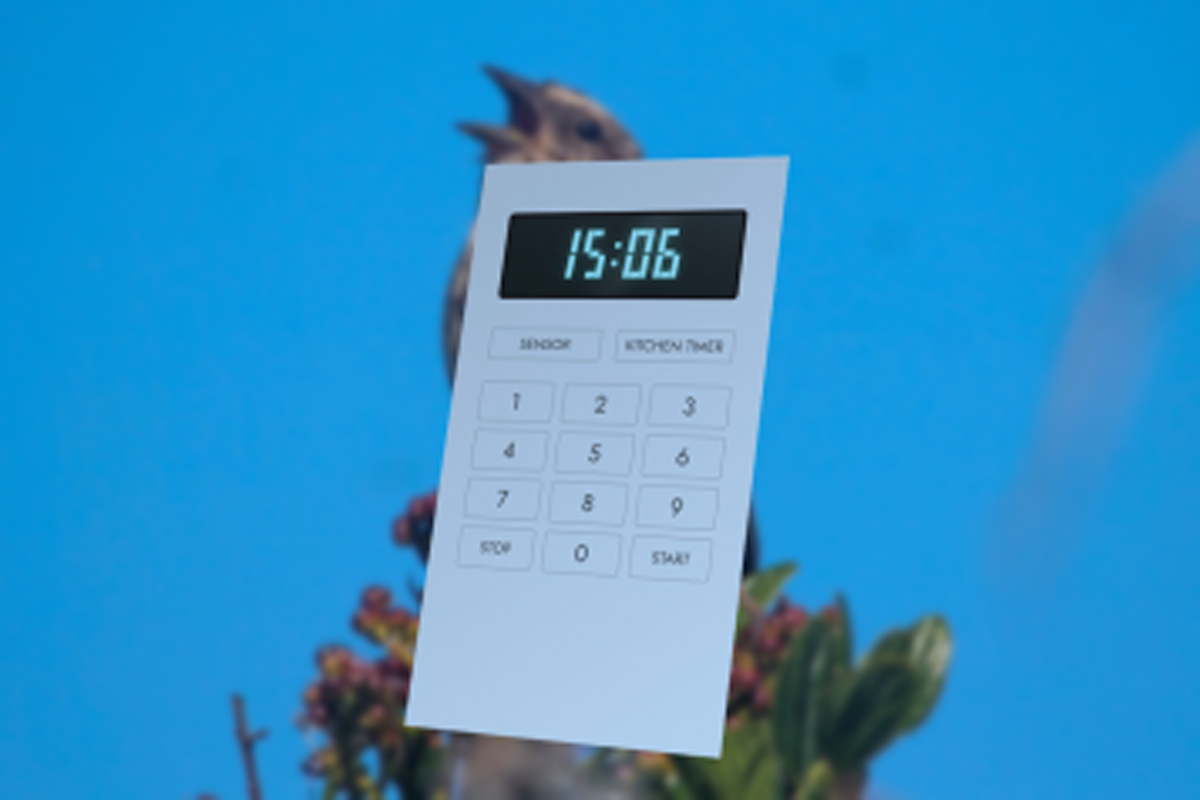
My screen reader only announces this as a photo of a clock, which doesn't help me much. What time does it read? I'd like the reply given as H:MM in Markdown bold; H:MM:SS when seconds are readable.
**15:06**
